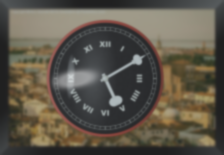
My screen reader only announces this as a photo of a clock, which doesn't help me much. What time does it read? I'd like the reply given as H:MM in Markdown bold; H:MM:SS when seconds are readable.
**5:10**
